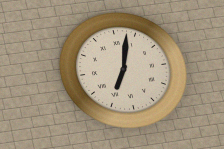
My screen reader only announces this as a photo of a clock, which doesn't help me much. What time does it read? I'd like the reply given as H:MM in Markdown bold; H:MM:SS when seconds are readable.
**7:03**
